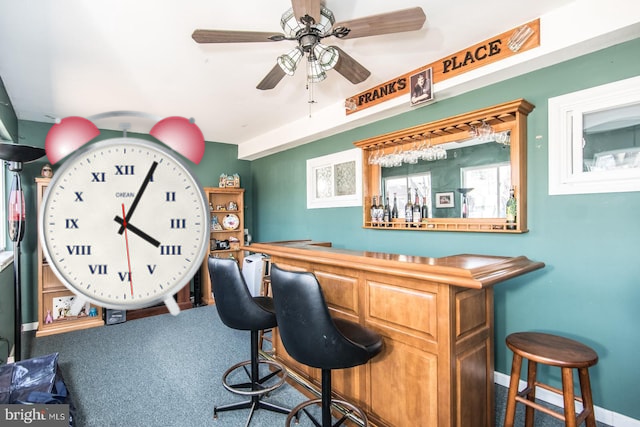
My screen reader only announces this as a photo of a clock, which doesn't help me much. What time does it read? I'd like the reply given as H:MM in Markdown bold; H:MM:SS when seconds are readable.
**4:04:29**
